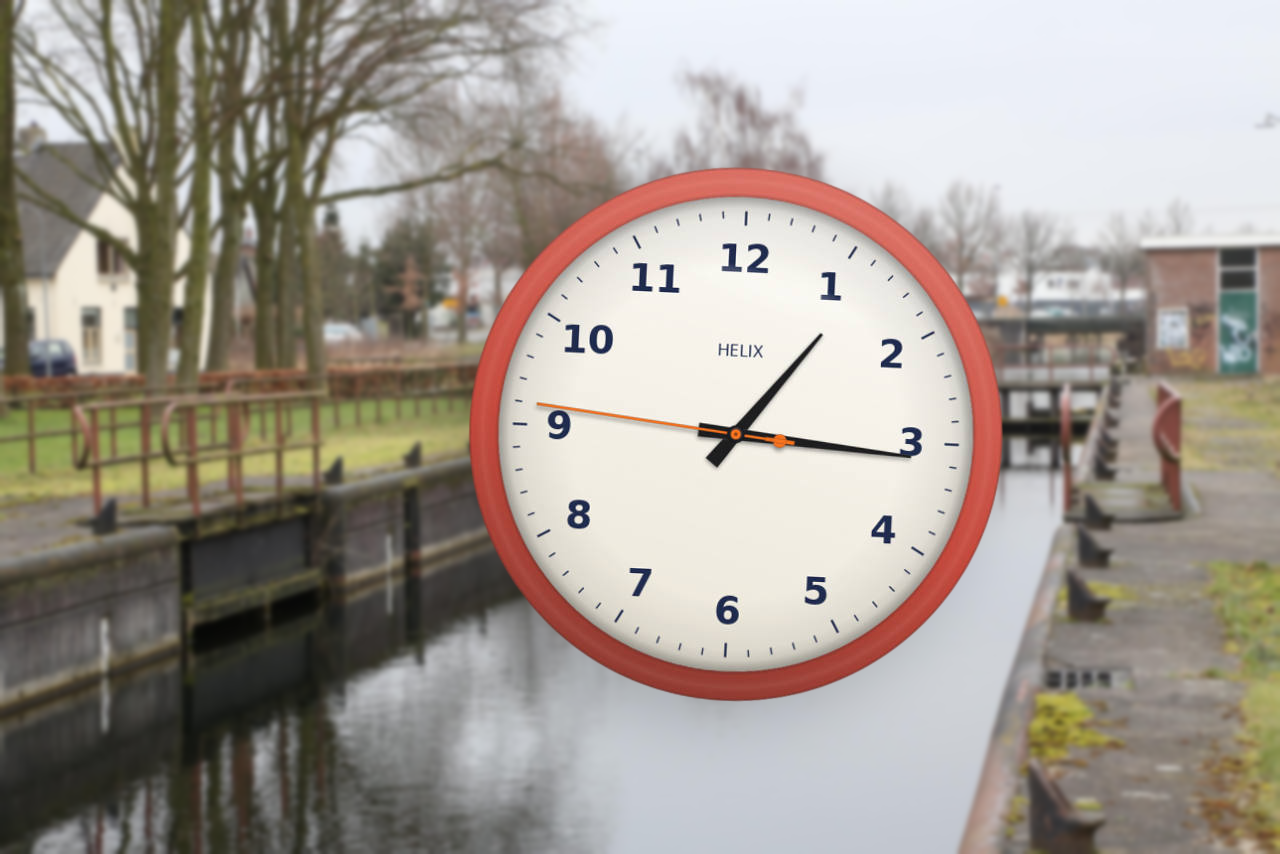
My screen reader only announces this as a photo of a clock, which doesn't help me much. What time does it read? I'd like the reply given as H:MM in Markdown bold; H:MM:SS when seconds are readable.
**1:15:46**
